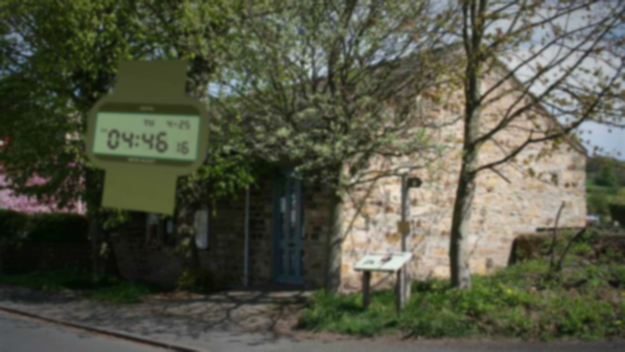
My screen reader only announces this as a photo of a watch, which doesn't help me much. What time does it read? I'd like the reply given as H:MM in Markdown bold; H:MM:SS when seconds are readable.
**4:46**
